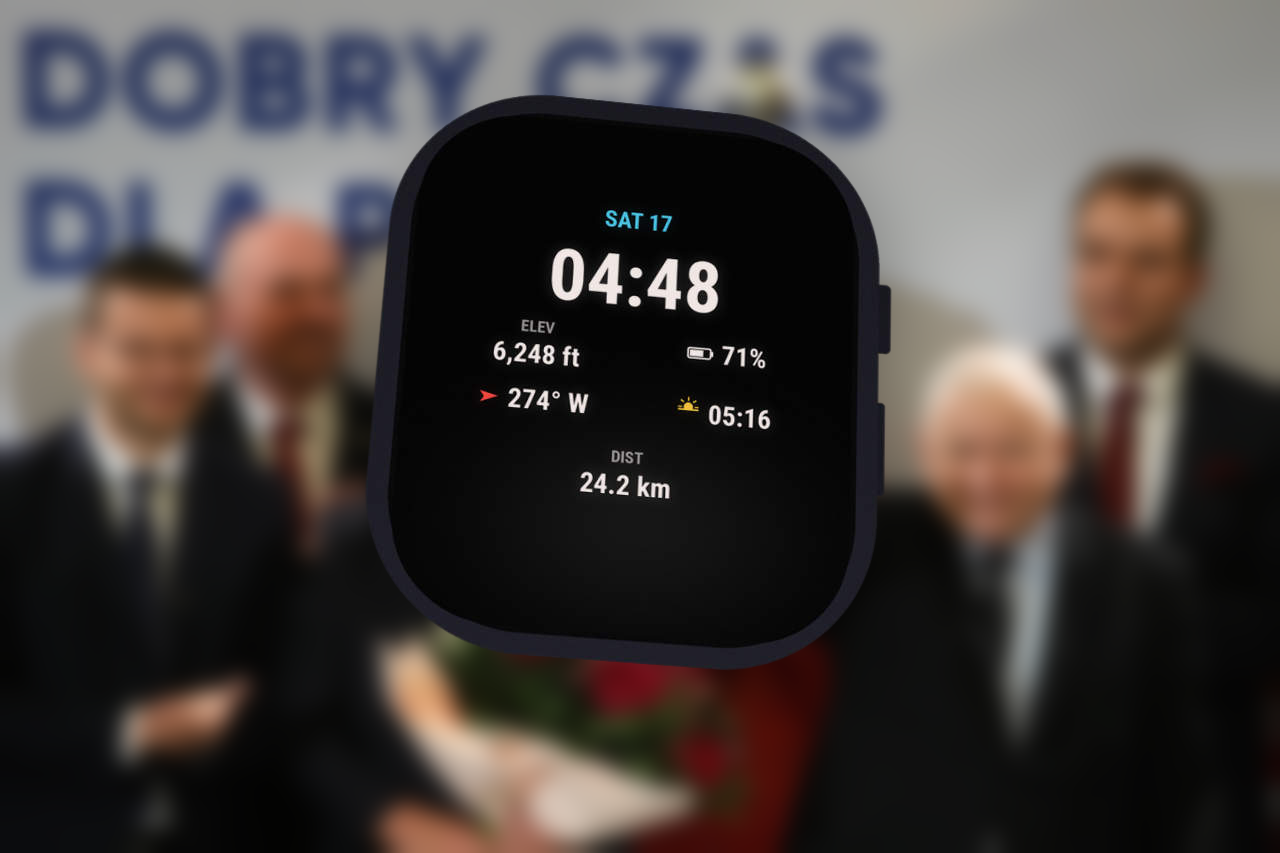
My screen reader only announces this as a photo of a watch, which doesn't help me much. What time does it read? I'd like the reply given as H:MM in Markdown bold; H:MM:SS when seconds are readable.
**4:48**
